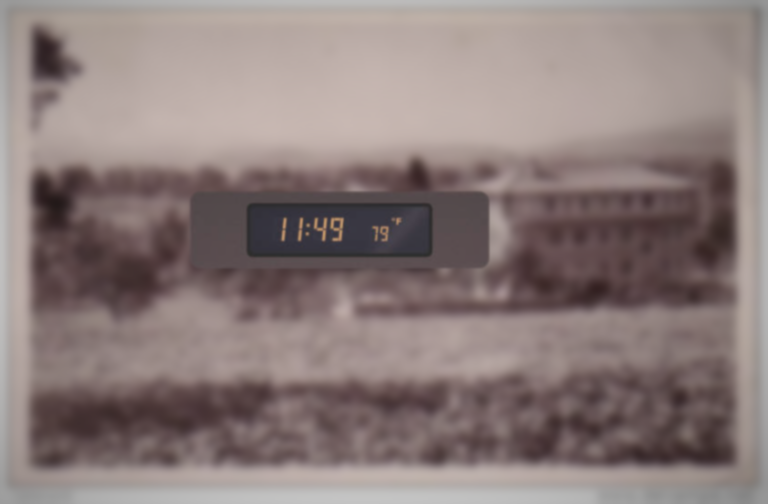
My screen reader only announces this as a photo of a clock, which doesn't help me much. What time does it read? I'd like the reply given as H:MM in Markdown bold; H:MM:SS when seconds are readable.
**11:49**
